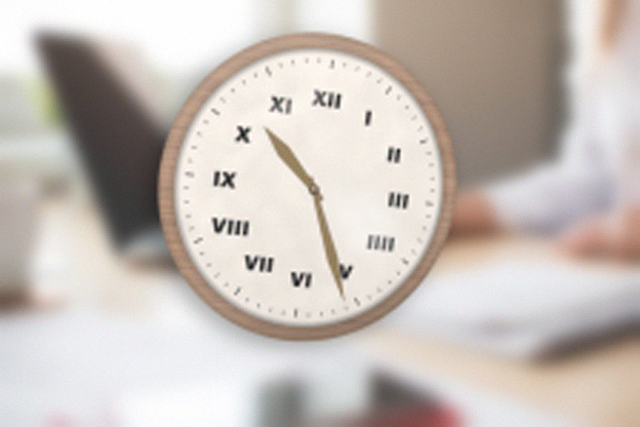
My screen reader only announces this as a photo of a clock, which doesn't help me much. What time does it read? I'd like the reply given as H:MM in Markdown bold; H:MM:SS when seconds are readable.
**10:26**
